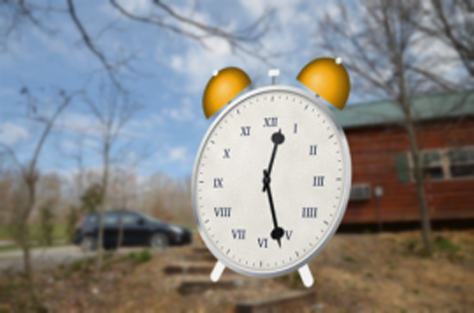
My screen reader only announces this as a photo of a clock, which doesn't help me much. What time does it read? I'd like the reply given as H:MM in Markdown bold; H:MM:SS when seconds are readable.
**12:27**
